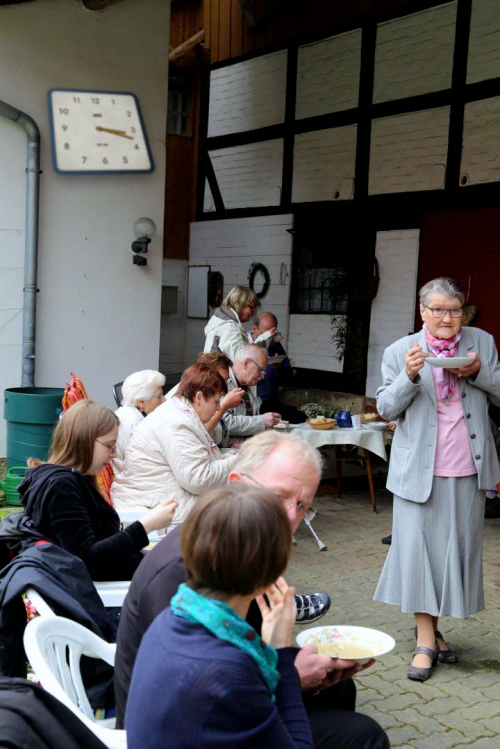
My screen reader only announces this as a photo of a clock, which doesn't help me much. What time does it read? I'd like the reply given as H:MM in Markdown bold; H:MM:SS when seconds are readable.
**3:18**
